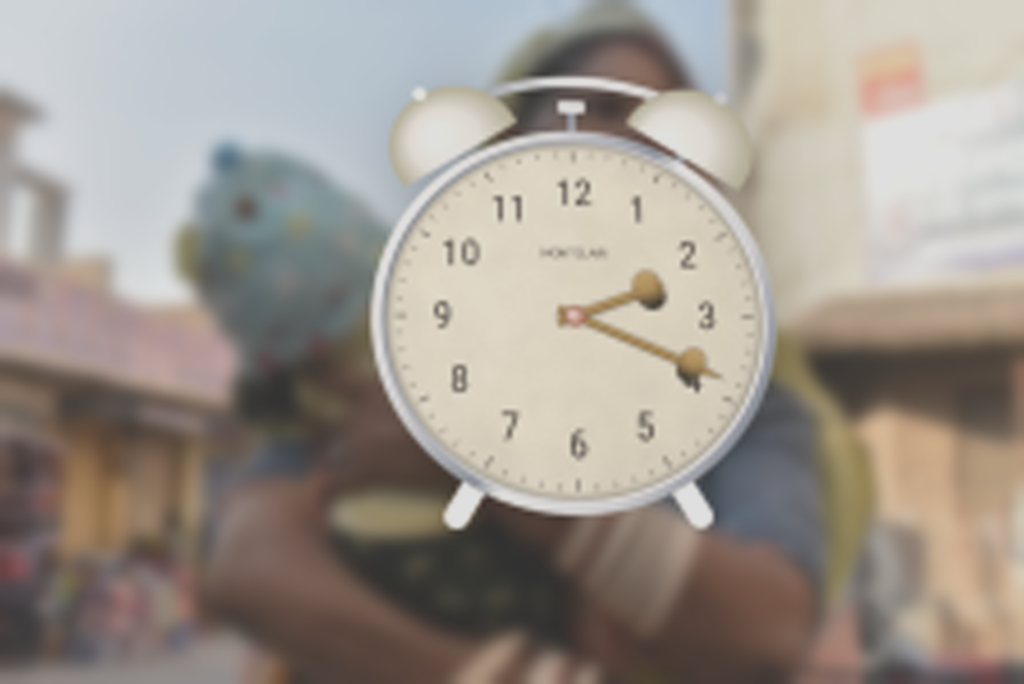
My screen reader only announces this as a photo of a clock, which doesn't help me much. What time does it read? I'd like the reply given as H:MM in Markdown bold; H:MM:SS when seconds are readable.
**2:19**
